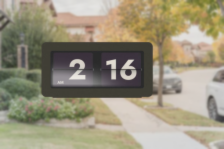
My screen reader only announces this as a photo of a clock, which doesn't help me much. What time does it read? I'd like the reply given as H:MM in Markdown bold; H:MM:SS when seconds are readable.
**2:16**
